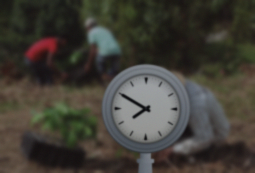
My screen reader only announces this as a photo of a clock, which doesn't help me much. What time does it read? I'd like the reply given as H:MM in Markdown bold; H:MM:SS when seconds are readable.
**7:50**
